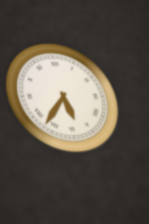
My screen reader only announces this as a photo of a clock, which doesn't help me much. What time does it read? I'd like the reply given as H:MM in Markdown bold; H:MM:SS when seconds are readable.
**5:37**
